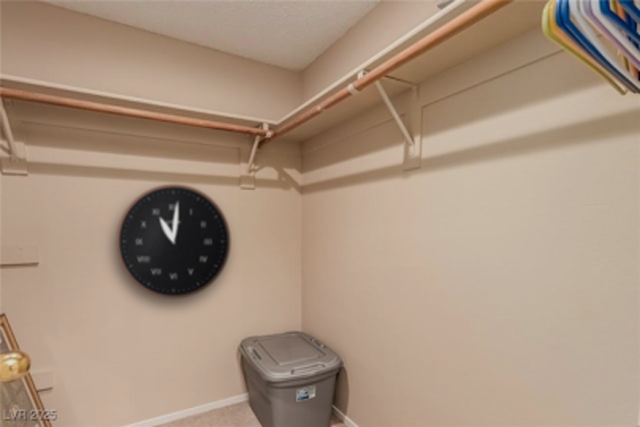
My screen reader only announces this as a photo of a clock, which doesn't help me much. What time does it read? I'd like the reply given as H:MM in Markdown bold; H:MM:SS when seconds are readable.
**11:01**
